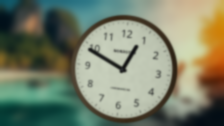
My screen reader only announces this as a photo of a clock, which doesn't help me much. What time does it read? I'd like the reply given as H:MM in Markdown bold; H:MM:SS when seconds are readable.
**12:49**
